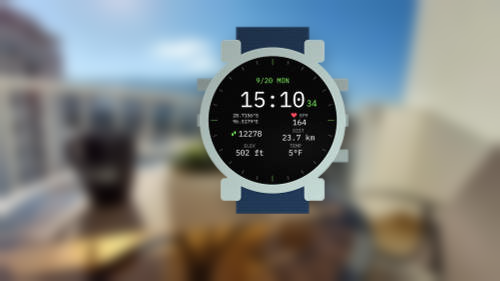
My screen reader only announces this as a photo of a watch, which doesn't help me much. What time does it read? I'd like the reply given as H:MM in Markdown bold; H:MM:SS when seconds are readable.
**15:10:34**
